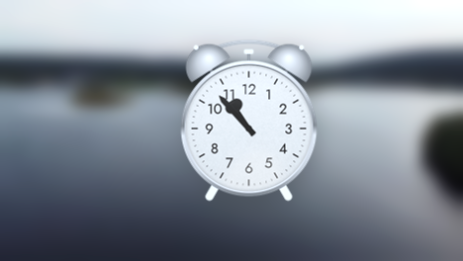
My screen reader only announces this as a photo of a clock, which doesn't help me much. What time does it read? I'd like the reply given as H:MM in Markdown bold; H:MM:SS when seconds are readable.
**10:53**
